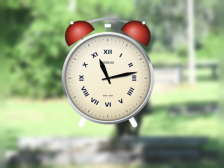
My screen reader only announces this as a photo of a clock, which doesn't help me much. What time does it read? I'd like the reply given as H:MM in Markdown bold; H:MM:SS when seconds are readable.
**11:13**
